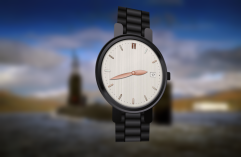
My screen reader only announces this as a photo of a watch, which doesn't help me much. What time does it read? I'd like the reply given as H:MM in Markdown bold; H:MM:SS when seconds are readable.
**2:42**
